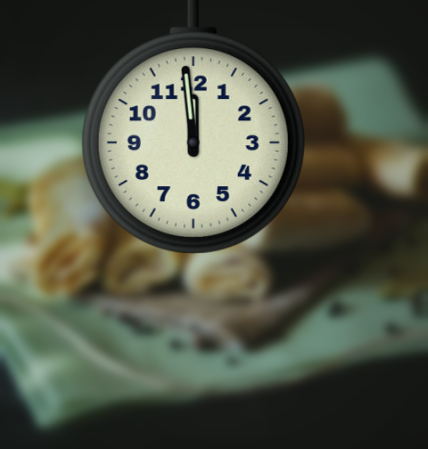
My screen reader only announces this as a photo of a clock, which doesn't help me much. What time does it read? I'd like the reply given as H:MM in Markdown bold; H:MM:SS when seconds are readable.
**11:59**
